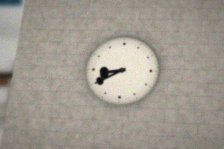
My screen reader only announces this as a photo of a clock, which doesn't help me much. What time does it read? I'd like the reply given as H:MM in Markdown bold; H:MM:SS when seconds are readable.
**8:40**
